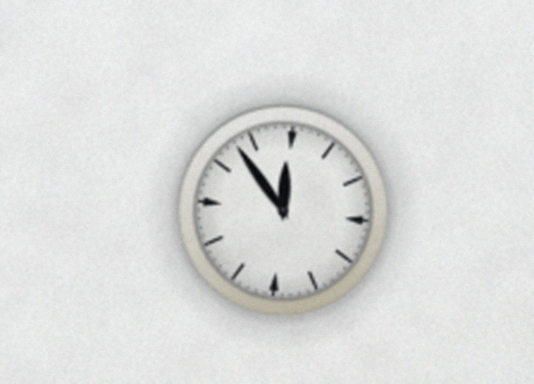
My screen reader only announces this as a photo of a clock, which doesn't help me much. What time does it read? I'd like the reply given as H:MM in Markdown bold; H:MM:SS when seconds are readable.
**11:53**
